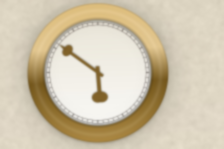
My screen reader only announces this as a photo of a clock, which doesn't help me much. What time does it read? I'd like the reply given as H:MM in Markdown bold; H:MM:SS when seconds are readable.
**5:51**
